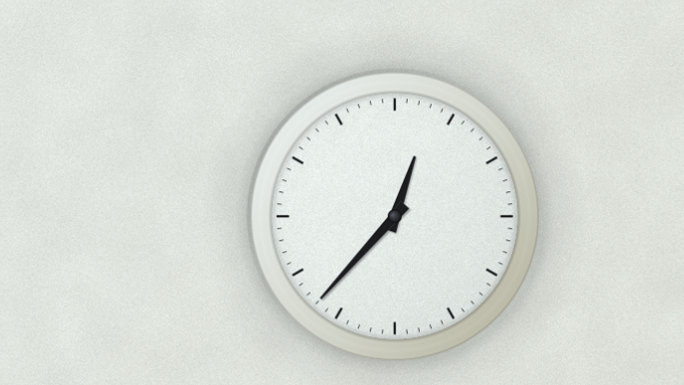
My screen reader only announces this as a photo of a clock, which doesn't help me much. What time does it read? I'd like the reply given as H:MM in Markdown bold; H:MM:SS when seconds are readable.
**12:37**
